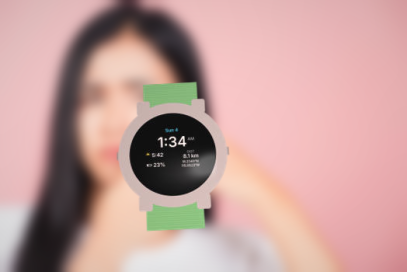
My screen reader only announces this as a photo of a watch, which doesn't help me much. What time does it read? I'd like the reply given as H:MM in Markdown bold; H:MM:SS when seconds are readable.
**1:34**
